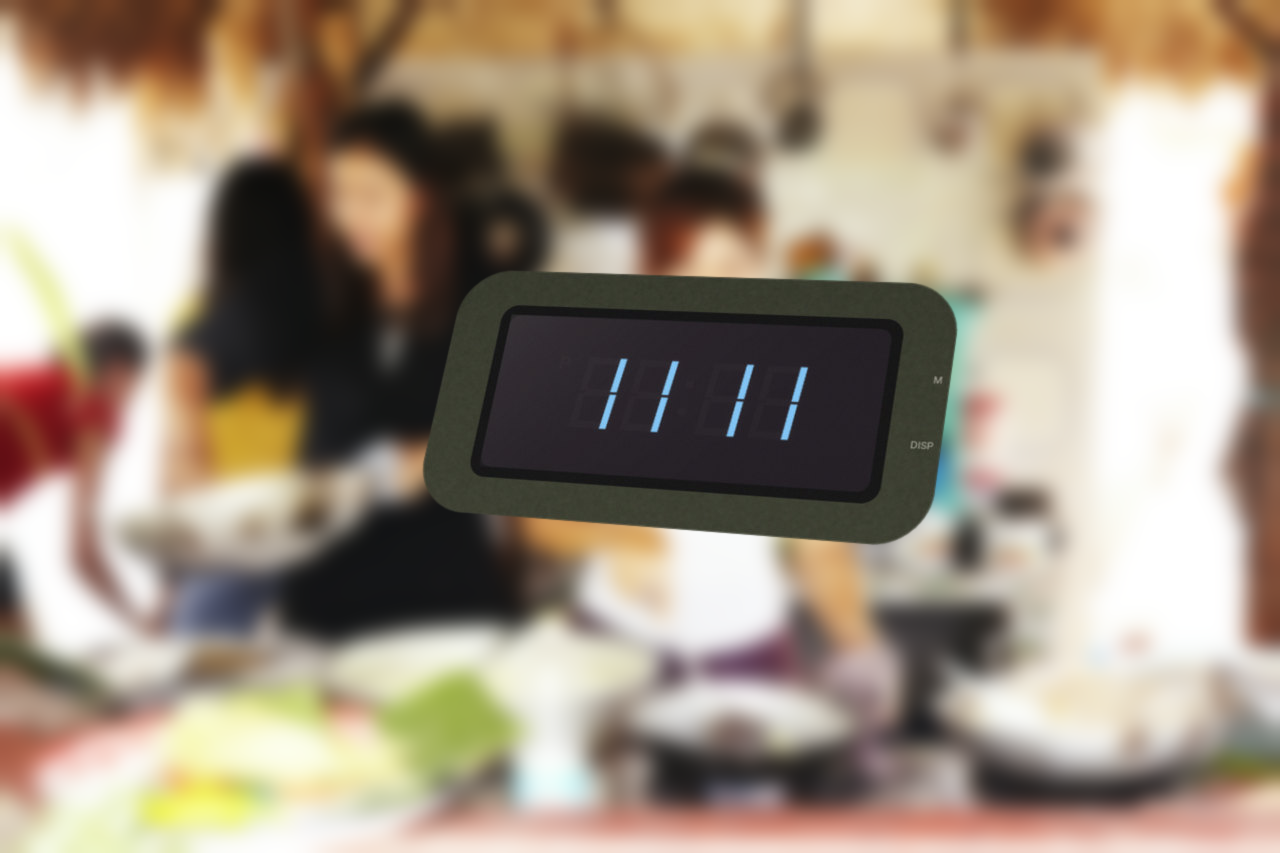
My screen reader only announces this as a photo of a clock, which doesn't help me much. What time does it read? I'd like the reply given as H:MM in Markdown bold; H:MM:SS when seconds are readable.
**11:11**
